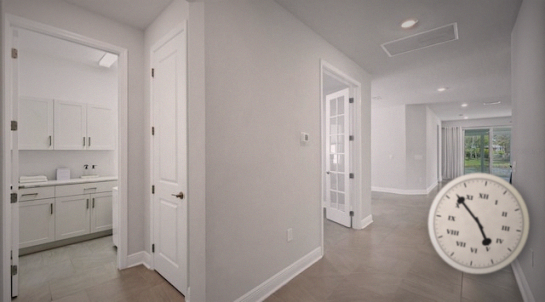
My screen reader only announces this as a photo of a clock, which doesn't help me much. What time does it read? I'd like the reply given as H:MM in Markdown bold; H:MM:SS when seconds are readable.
**4:52**
